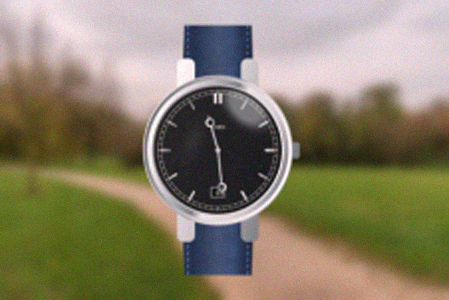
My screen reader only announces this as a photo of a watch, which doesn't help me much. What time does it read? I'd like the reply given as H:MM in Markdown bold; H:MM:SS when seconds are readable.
**11:29**
